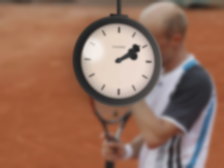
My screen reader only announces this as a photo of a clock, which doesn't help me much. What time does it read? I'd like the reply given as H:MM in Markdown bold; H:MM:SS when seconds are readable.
**2:09**
